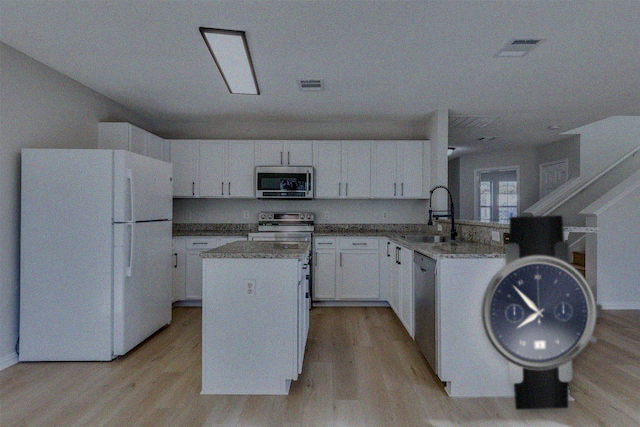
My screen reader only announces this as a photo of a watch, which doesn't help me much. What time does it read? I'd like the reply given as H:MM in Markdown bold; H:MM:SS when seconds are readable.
**7:53**
